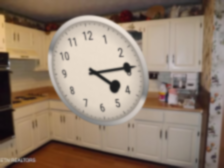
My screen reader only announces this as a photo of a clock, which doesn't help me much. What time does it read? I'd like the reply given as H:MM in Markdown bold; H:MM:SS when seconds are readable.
**4:14**
